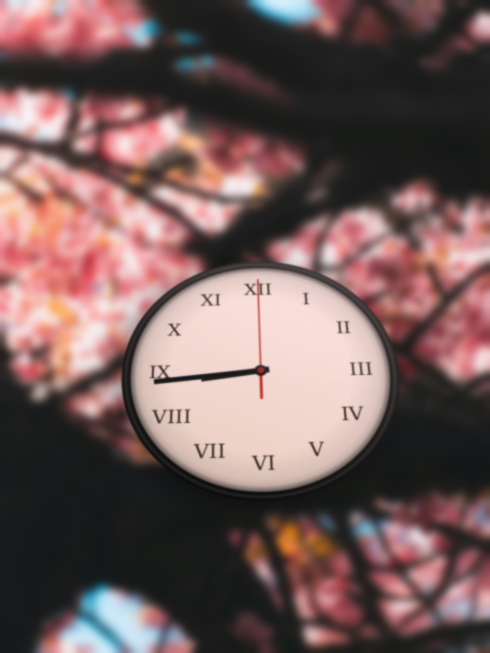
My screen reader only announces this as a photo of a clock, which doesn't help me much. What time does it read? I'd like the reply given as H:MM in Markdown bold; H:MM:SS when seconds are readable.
**8:44:00**
